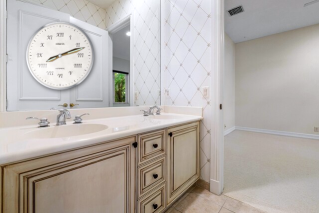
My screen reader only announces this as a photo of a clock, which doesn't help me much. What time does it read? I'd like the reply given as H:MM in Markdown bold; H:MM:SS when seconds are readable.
**8:12**
